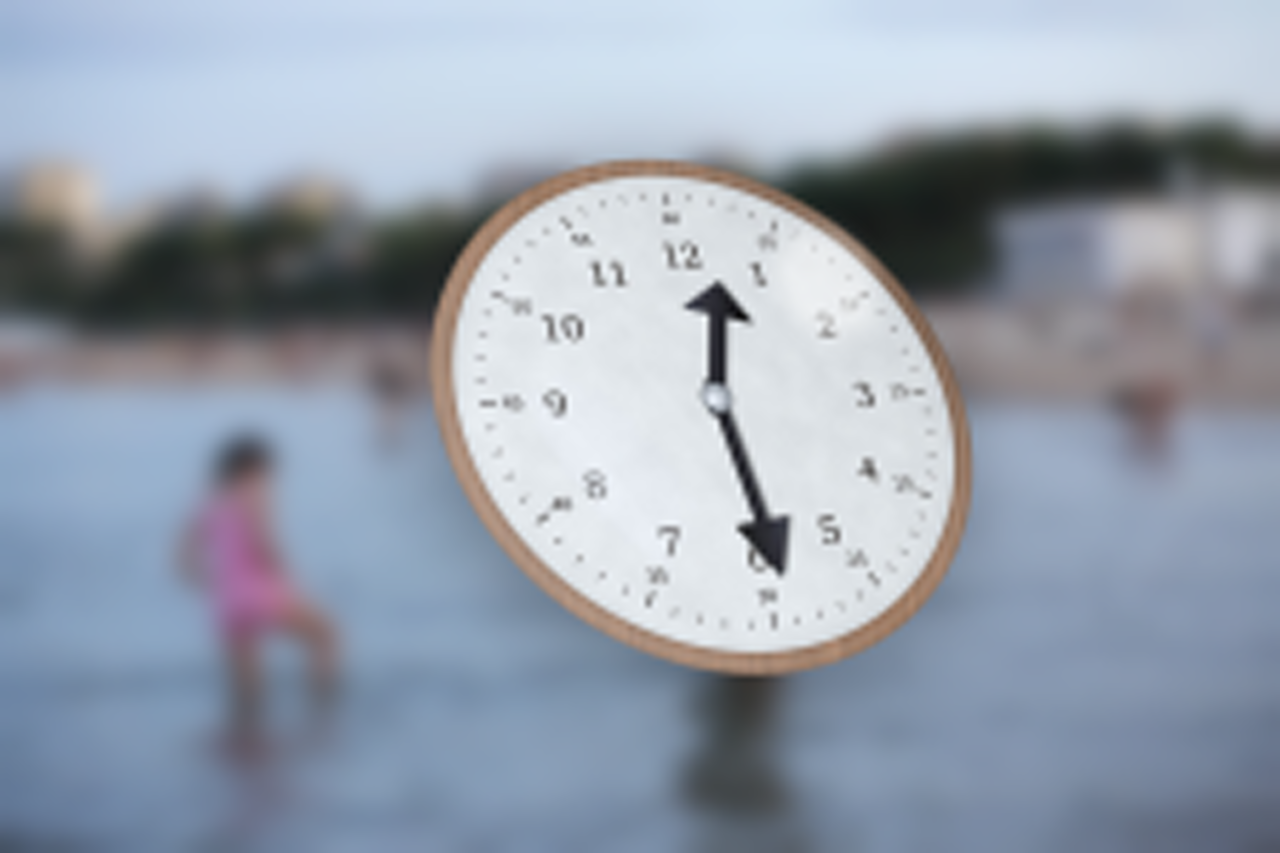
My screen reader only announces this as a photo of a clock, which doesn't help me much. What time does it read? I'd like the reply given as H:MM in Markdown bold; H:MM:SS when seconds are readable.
**12:29**
